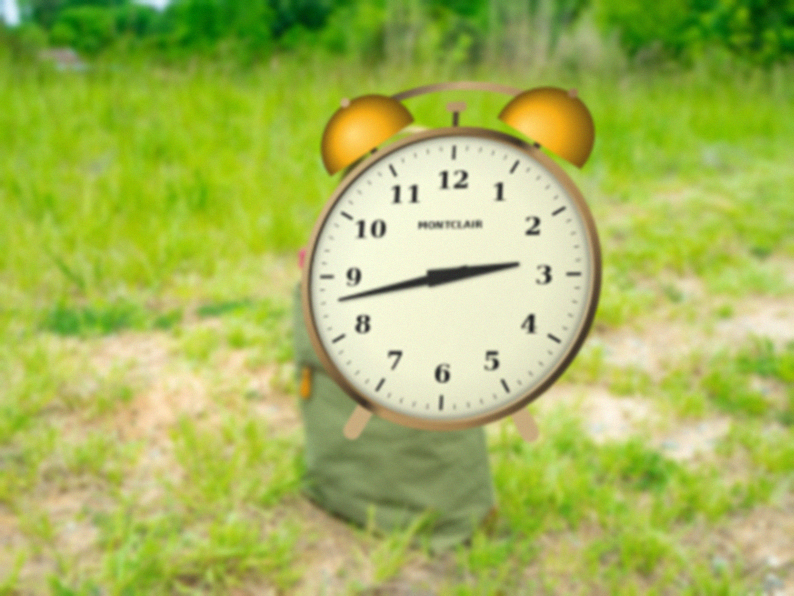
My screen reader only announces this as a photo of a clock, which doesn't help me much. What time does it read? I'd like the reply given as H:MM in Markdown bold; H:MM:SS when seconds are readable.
**2:43**
